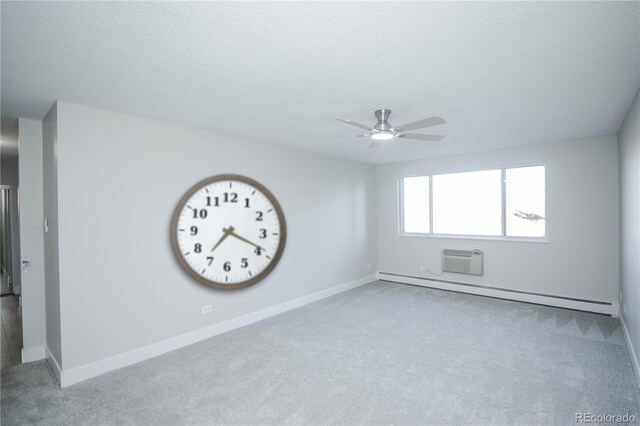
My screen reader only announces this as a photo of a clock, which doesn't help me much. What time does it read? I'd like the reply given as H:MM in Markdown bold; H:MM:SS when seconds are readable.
**7:19**
